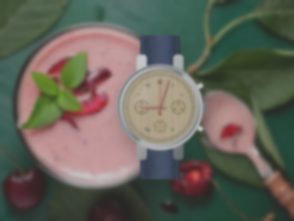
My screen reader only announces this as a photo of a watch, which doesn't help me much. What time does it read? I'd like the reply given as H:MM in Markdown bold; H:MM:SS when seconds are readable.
**9:03**
